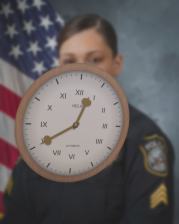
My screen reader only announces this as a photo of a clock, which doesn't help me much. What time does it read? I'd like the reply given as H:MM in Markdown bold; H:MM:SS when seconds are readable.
**12:40**
